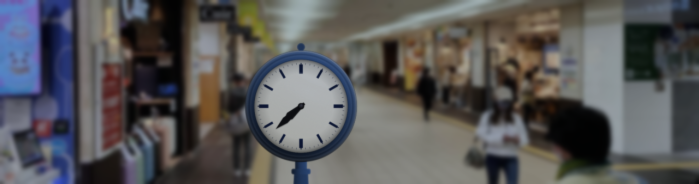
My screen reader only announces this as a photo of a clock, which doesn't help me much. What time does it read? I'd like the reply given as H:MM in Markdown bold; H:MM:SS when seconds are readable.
**7:38**
